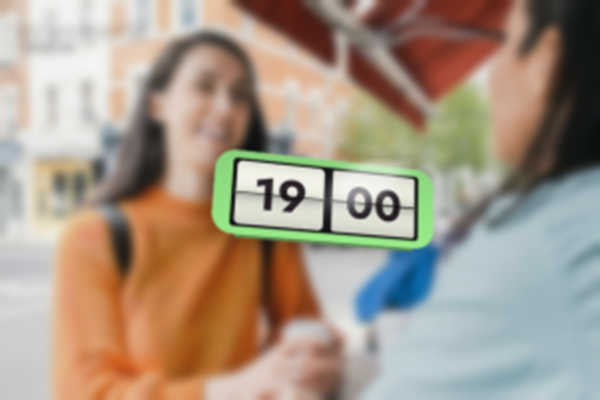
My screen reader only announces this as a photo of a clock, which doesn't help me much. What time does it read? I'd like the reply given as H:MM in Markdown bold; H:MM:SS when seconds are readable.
**19:00**
